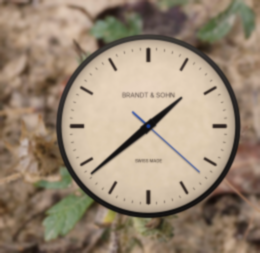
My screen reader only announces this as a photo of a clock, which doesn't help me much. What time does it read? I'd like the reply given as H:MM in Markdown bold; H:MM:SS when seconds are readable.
**1:38:22**
